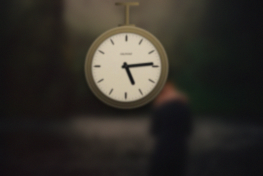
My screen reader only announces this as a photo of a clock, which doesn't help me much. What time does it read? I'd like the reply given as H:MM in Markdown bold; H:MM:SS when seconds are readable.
**5:14**
